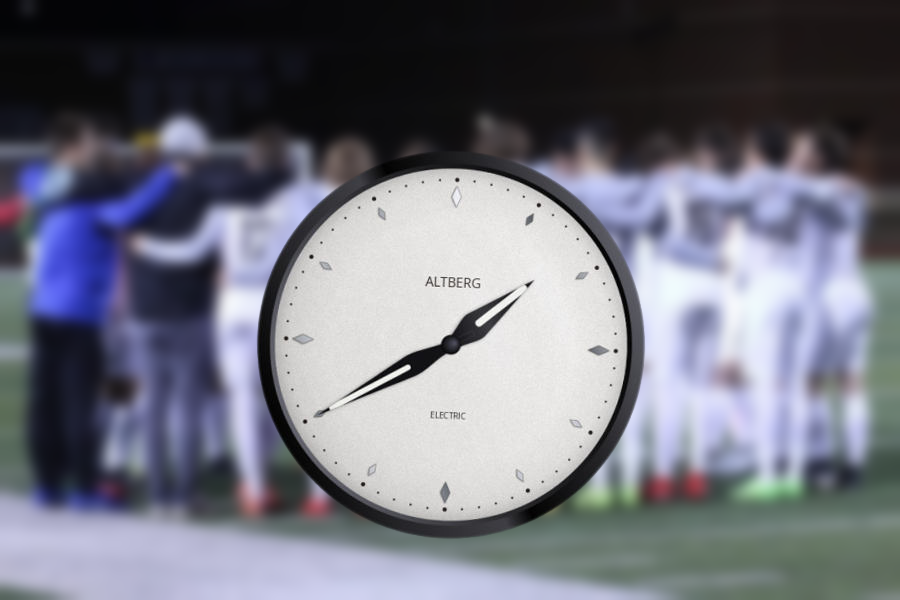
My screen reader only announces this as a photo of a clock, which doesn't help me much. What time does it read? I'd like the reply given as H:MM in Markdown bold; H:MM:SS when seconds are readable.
**1:40**
